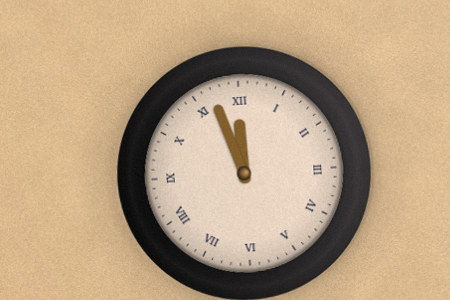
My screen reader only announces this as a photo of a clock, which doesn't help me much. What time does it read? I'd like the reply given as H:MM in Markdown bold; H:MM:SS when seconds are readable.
**11:57**
